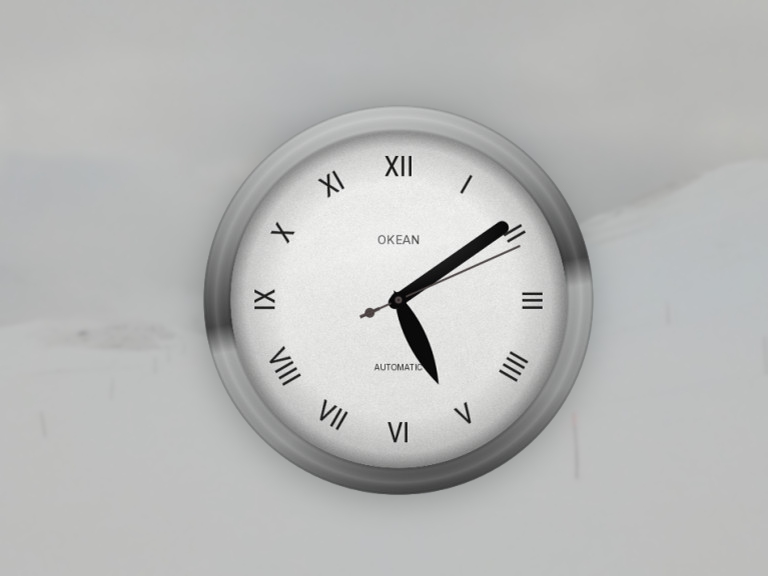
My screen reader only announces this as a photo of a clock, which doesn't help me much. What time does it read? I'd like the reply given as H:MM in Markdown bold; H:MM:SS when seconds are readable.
**5:09:11**
